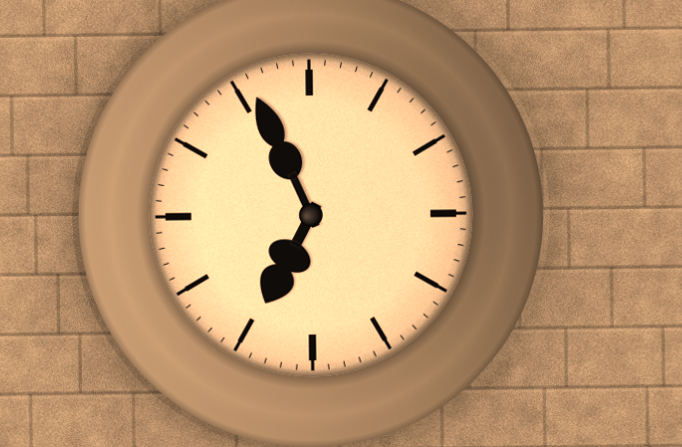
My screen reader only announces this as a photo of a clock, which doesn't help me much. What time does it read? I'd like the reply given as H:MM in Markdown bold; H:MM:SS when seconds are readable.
**6:56**
